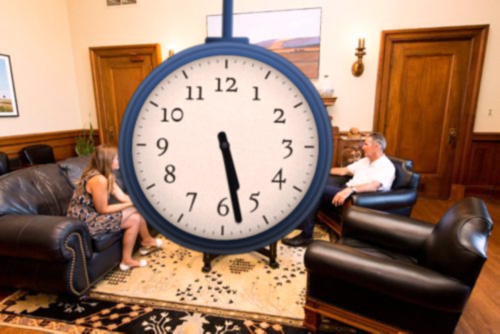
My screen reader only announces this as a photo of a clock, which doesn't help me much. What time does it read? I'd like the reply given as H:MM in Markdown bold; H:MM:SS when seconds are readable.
**5:28**
